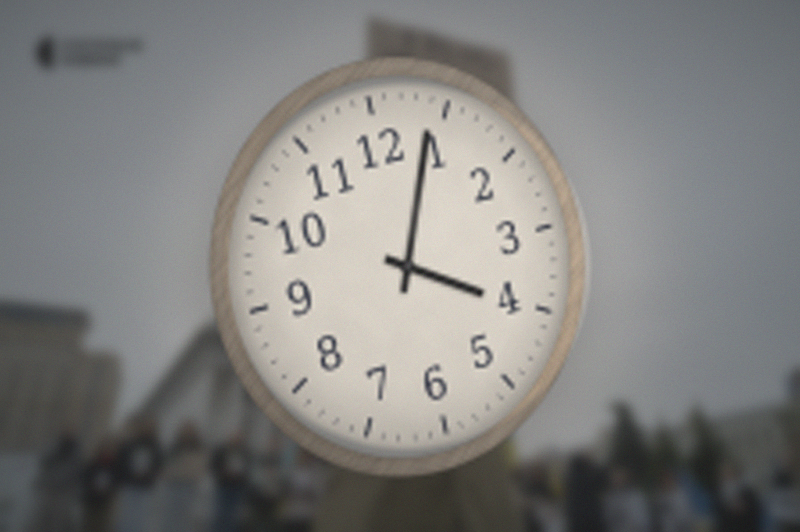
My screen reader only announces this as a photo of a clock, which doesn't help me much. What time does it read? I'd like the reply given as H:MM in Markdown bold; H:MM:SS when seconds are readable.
**4:04**
